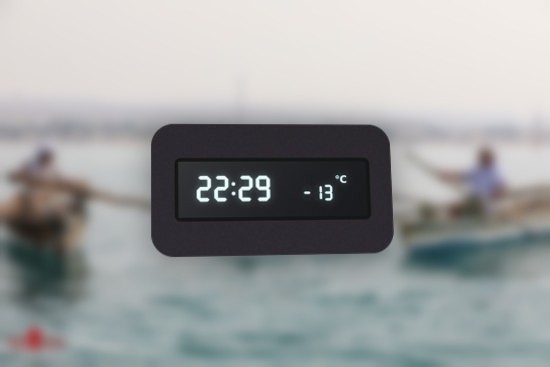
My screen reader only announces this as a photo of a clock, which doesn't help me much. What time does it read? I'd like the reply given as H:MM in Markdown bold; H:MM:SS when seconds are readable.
**22:29**
